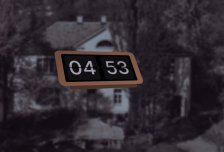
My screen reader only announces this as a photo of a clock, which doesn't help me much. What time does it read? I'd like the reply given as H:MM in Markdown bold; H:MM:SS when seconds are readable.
**4:53**
